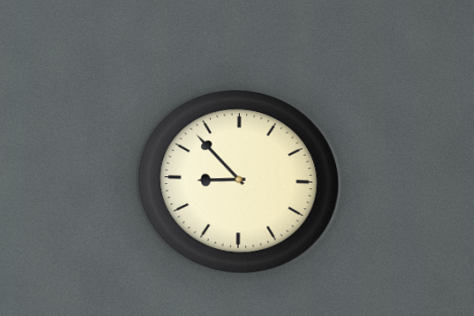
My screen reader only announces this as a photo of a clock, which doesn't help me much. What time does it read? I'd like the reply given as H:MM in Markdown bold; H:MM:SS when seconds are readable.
**8:53**
